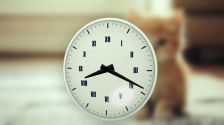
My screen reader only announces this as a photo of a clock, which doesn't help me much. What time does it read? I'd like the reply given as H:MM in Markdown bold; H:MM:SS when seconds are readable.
**8:19**
